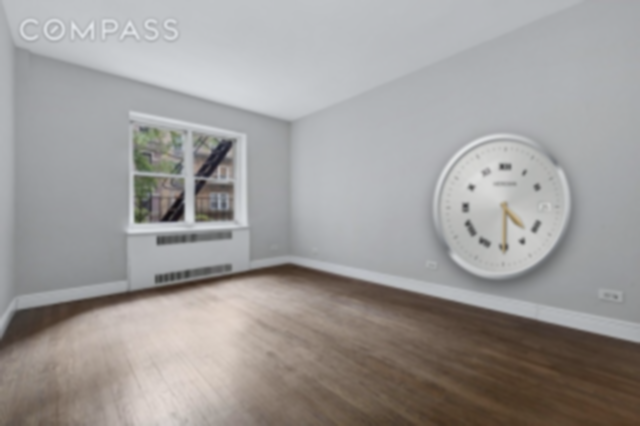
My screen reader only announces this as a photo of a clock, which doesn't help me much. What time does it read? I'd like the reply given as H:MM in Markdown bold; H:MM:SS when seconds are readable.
**4:30**
